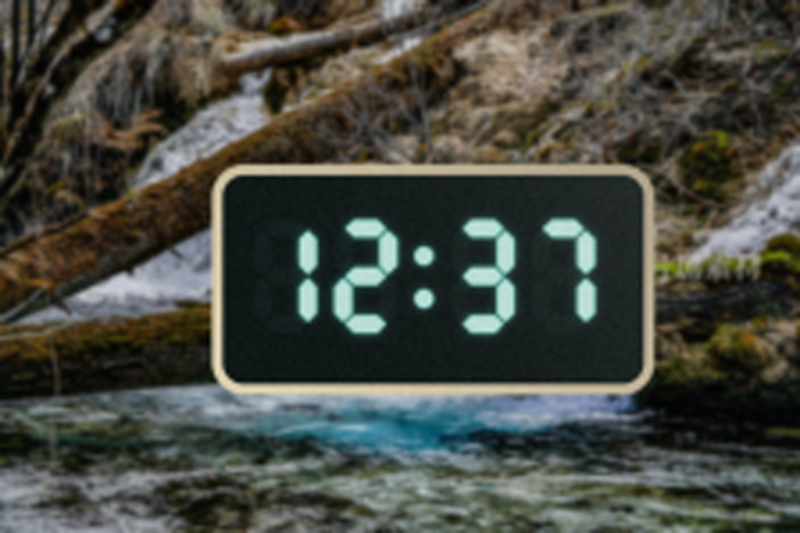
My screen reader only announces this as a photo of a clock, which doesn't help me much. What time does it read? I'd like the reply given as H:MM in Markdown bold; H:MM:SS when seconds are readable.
**12:37**
